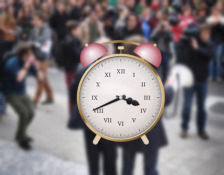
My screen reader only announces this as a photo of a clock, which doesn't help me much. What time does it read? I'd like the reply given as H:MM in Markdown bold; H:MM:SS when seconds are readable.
**3:41**
